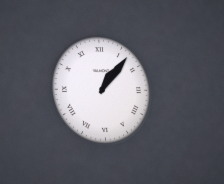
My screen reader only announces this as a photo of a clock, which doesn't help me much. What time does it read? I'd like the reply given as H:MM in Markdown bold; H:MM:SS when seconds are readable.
**1:07**
